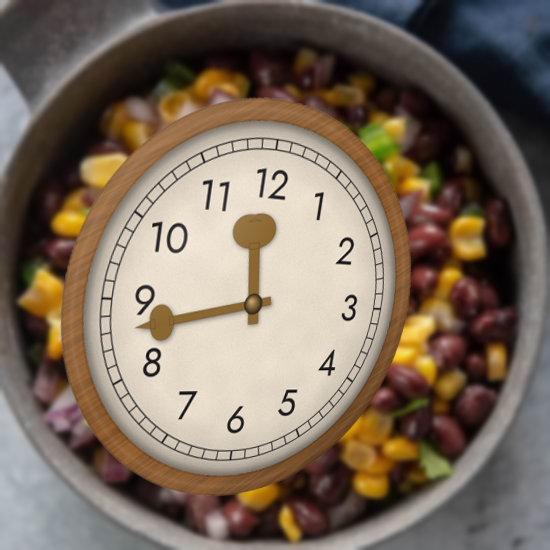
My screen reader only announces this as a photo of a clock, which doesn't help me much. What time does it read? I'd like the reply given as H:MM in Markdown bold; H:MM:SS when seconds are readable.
**11:43**
